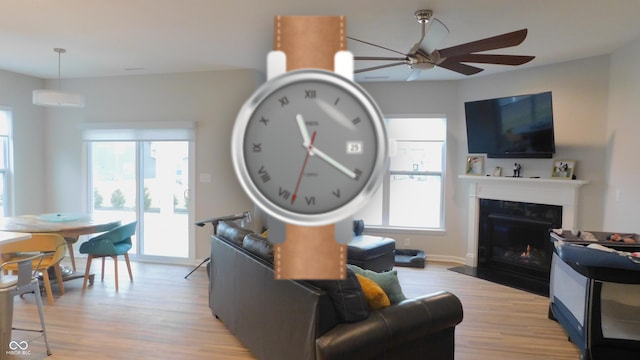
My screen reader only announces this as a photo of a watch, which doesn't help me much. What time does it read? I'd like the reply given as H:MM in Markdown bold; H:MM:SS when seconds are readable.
**11:20:33**
